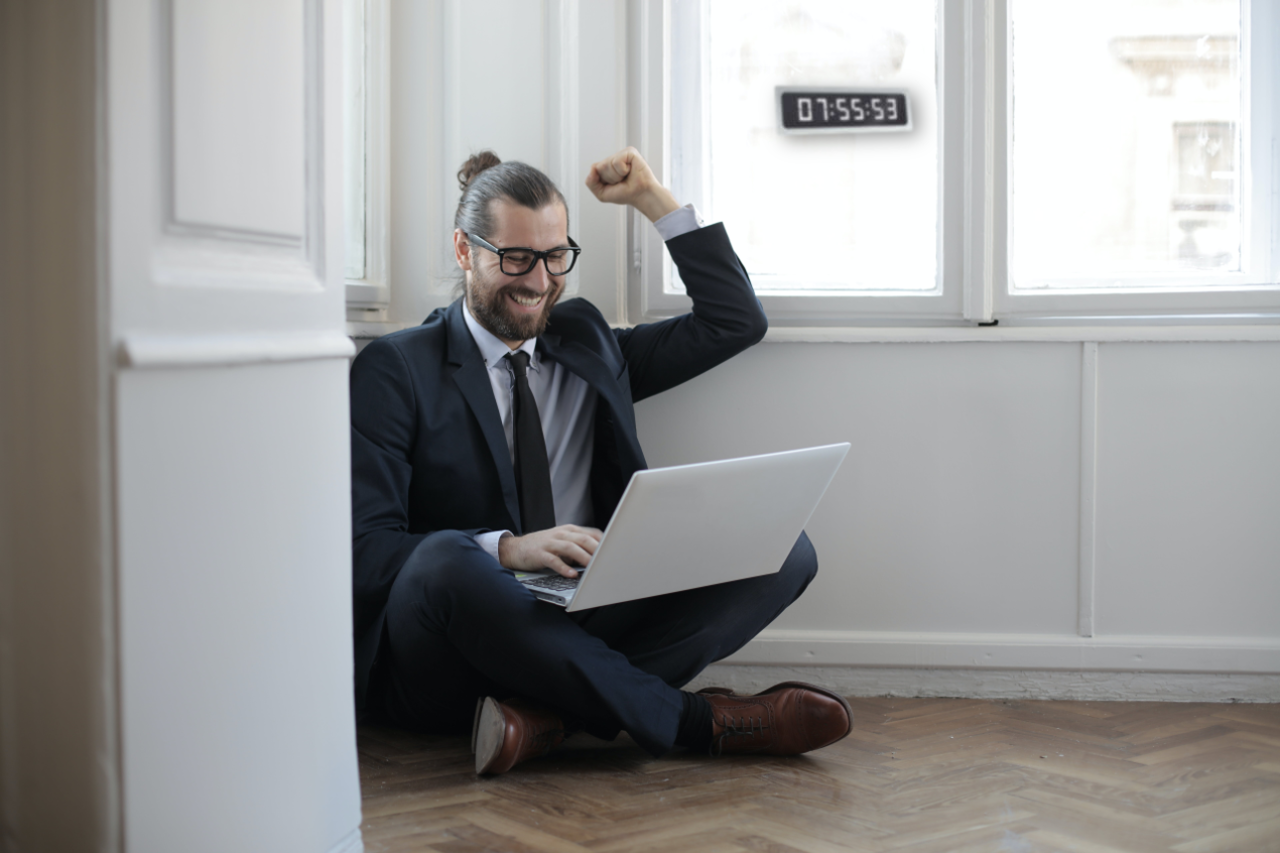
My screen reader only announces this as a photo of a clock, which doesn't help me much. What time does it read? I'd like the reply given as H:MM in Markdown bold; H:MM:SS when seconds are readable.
**7:55:53**
